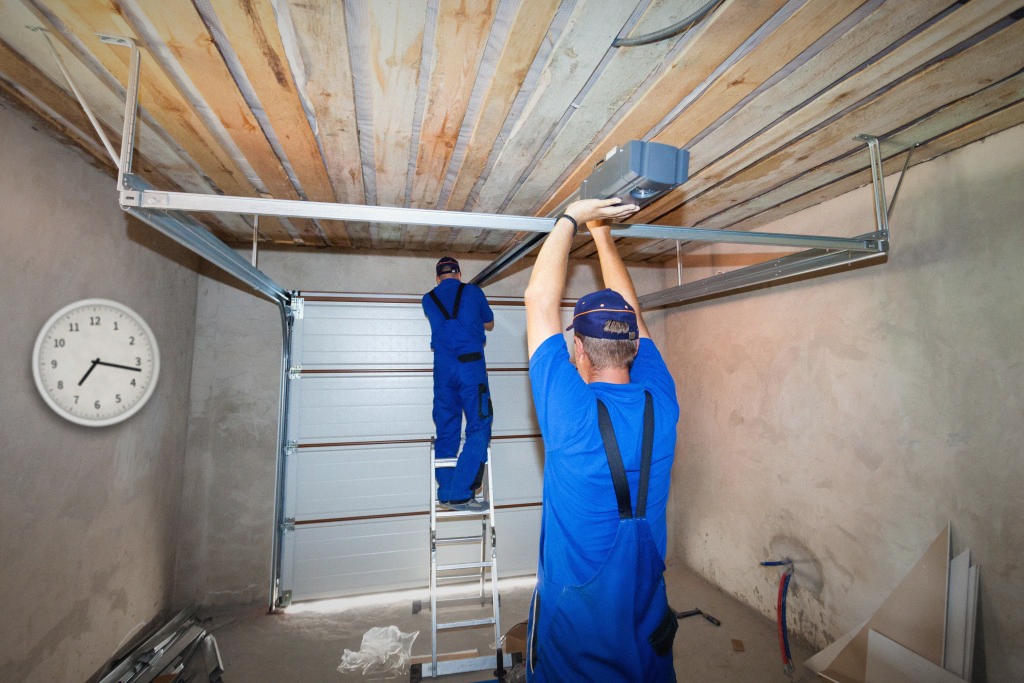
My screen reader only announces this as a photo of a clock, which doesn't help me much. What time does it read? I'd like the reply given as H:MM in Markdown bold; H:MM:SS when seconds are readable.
**7:17**
